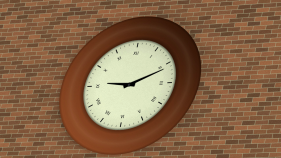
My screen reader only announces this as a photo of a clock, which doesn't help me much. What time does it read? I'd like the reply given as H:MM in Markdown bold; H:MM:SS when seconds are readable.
**9:11**
